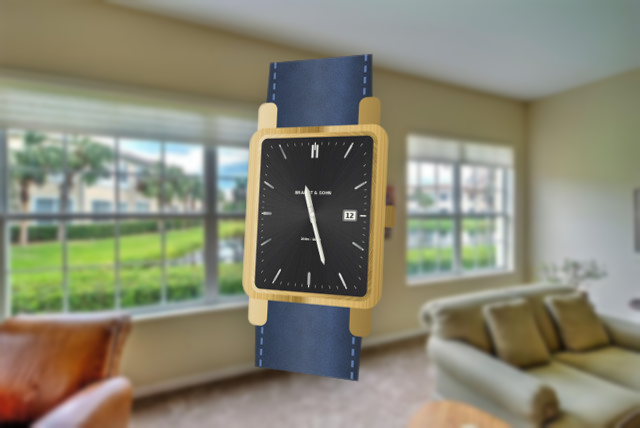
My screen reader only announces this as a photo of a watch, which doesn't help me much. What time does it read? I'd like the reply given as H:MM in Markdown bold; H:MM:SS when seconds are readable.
**11:27**
